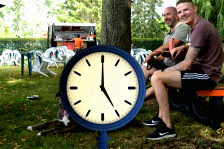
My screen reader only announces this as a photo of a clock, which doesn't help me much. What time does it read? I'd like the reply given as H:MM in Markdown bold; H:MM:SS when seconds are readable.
**5:00**
